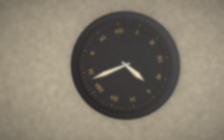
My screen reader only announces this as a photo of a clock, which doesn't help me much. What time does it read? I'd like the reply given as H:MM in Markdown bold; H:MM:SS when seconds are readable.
**4:43**
